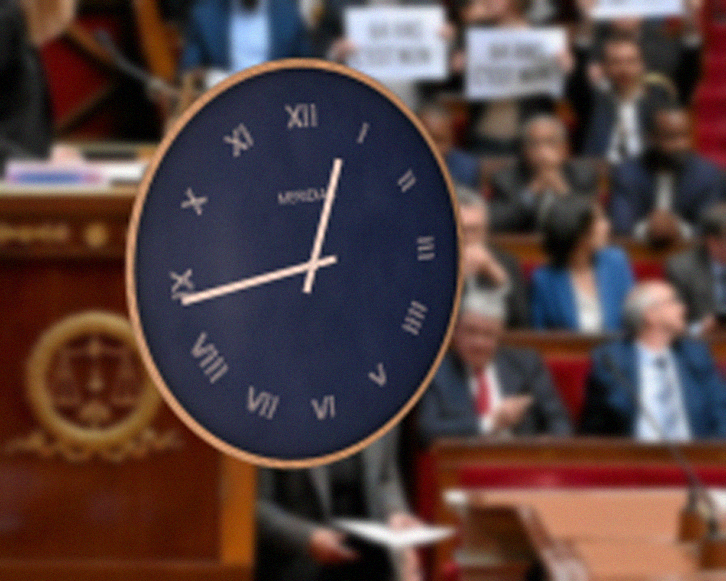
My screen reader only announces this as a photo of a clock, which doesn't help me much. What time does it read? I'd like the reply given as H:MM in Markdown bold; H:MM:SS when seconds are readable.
**12:44**
